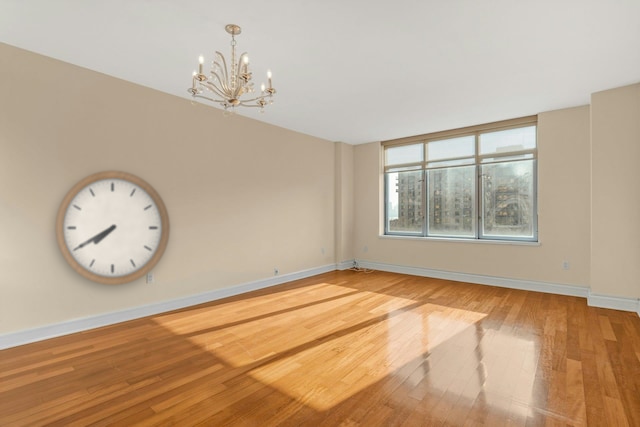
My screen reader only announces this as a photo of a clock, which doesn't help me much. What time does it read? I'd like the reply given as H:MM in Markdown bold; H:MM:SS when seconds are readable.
**7:40**
